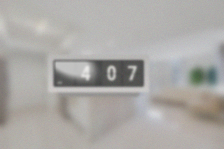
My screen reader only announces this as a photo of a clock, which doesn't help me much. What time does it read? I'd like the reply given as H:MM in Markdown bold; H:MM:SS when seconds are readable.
**4:07**
